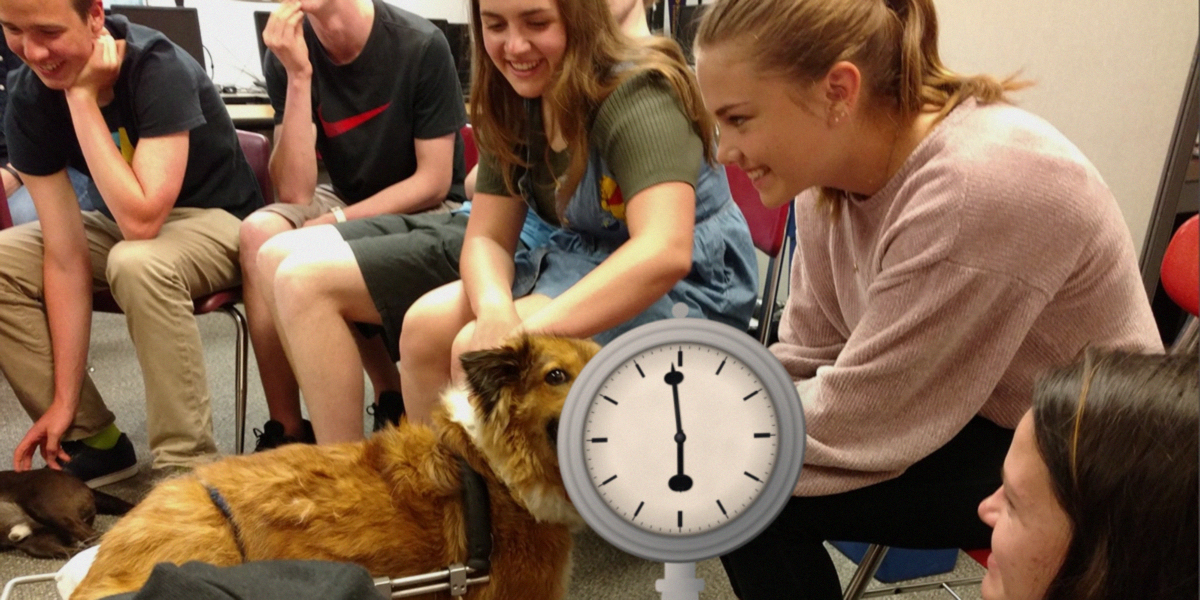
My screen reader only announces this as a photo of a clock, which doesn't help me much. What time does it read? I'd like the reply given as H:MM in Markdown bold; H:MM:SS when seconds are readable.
**5:59**
